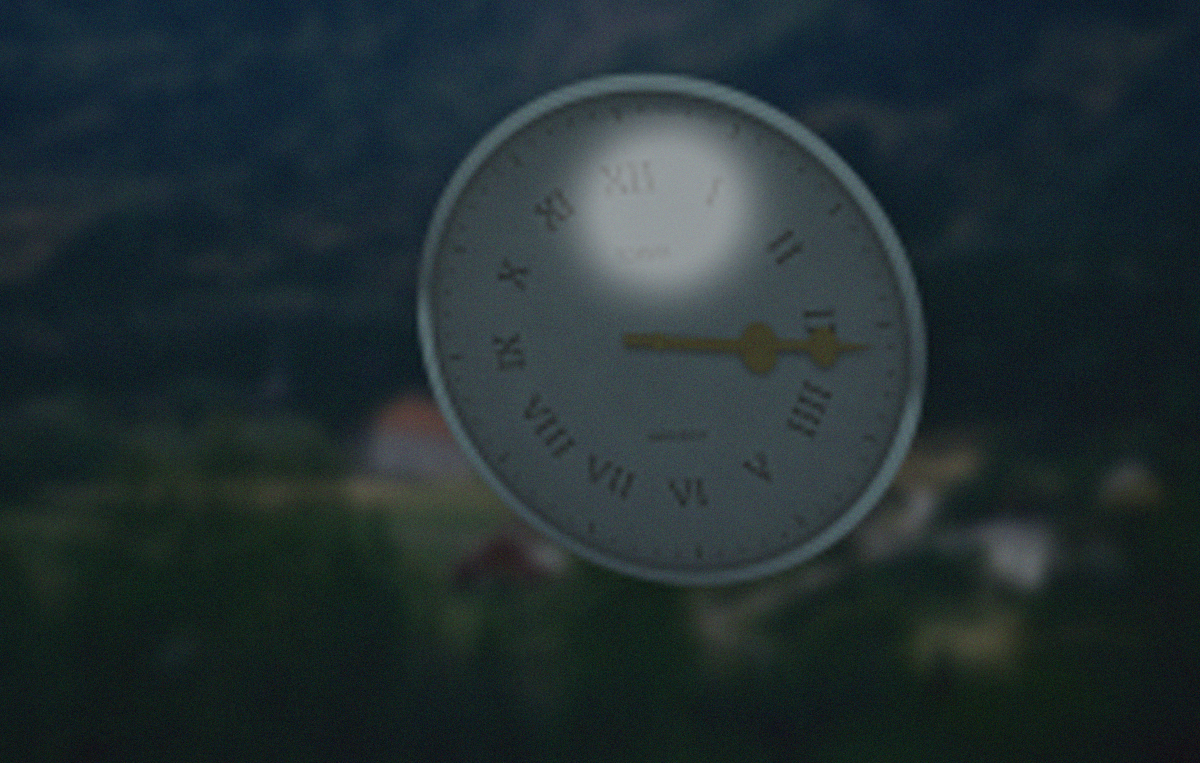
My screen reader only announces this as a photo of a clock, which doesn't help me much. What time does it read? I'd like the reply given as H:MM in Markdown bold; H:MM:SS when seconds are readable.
**3:16**
